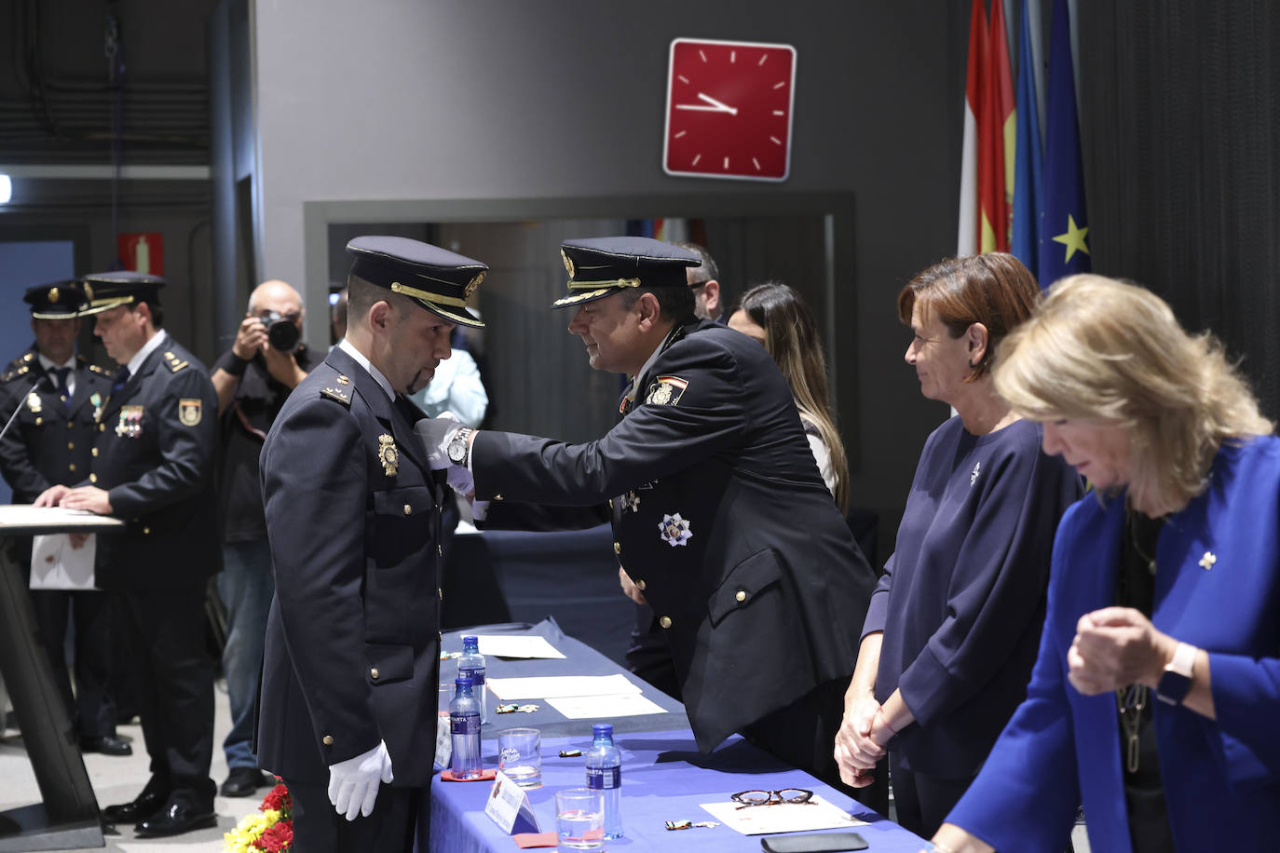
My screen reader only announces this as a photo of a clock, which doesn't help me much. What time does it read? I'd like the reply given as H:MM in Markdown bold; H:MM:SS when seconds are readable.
**9:45**
